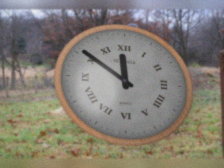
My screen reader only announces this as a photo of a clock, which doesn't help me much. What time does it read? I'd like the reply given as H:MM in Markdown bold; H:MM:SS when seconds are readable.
**11:51**
